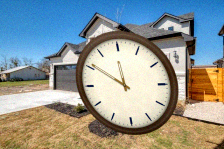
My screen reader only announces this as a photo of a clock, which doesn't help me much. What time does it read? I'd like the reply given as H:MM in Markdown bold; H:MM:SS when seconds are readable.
**11:51**
